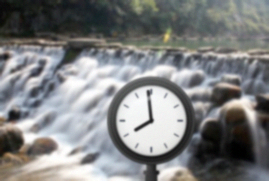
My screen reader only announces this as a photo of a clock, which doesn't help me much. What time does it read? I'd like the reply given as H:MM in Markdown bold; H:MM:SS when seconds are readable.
**7:59**
